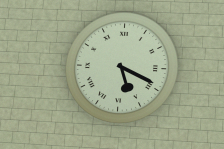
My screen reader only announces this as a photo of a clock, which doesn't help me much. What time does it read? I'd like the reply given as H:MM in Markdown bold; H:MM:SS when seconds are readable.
**5:19**
